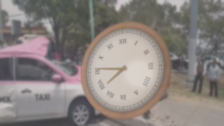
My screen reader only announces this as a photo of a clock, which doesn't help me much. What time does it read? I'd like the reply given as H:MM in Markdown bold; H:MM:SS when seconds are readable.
**7:46**
